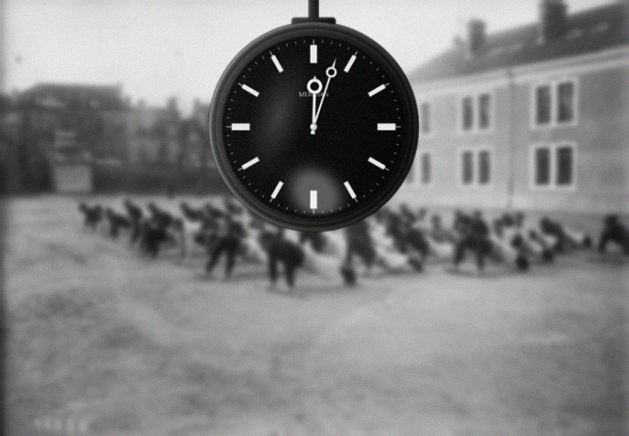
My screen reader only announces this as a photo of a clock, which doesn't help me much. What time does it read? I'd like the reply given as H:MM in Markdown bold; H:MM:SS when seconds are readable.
**12:03**
